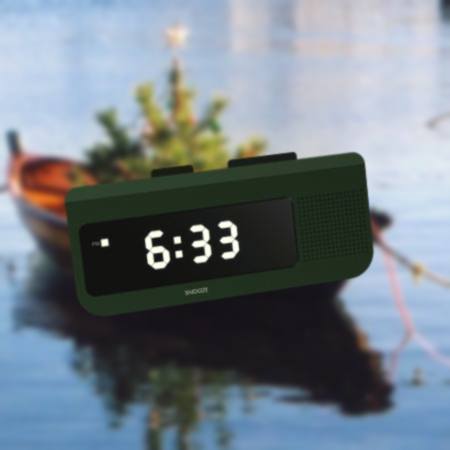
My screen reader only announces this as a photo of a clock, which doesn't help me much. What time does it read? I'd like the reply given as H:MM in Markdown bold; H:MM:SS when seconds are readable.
**6:33**
